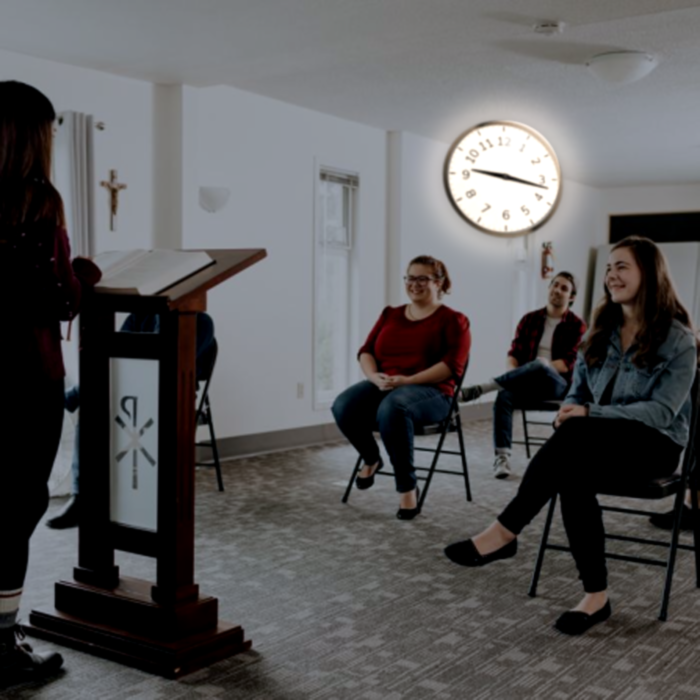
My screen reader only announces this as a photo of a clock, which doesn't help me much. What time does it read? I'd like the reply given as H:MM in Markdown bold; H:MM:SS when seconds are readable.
**9:17**
